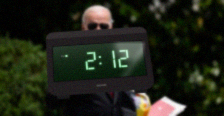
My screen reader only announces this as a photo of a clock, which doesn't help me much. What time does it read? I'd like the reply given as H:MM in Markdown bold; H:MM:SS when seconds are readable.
**2:12**
